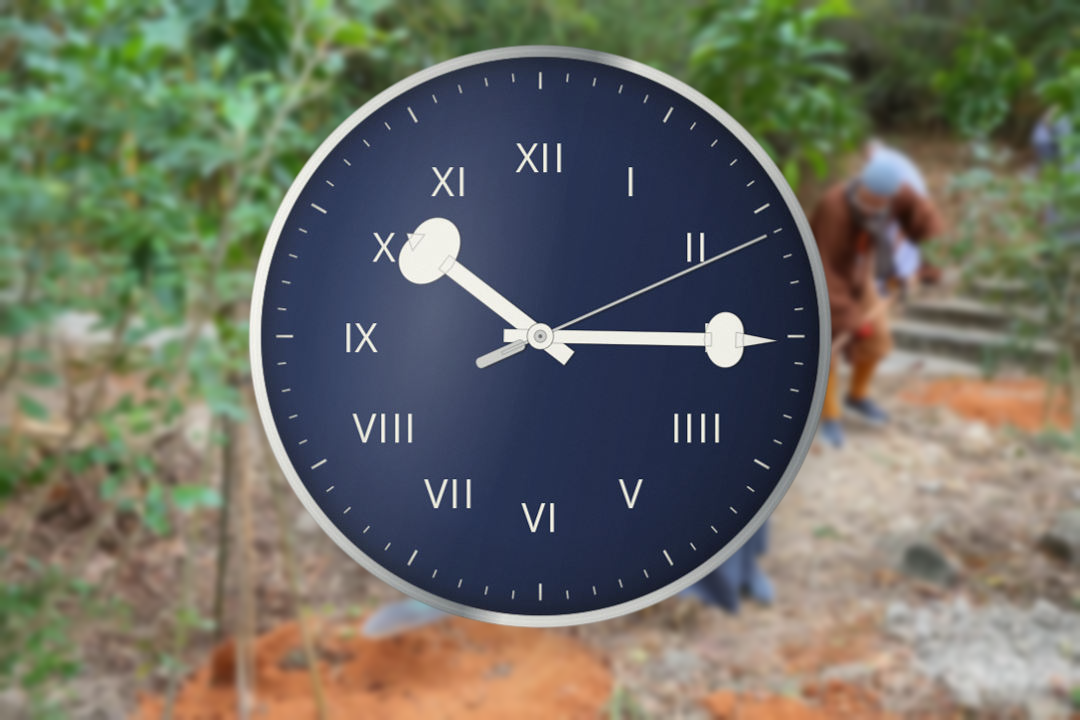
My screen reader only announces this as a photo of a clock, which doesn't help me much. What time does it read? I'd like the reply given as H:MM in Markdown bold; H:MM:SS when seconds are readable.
**10:15:11**
